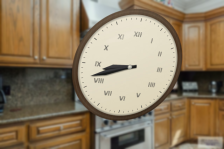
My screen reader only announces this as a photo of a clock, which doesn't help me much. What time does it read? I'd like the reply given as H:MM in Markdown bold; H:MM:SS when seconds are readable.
**8:42**
